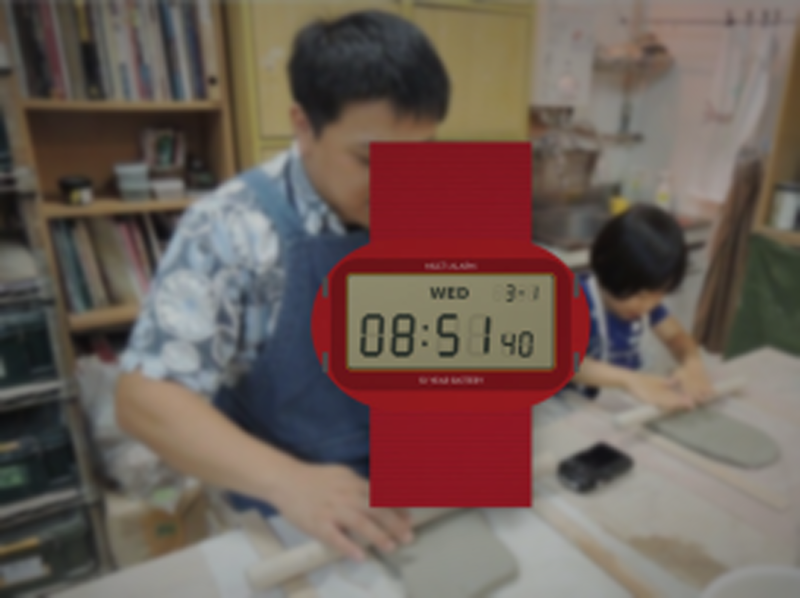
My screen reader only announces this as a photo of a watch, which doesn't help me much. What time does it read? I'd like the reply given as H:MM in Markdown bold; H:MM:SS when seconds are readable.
**8:51:40**
